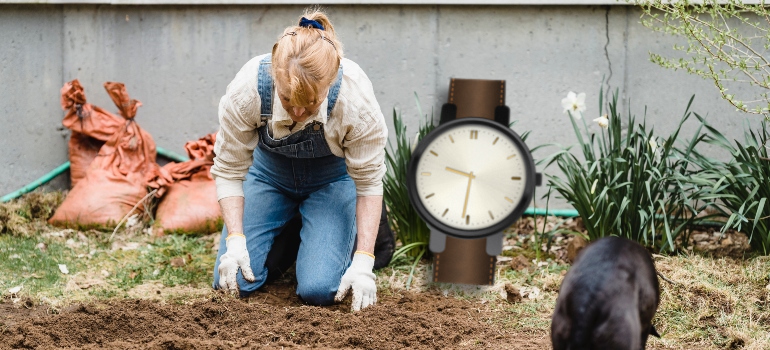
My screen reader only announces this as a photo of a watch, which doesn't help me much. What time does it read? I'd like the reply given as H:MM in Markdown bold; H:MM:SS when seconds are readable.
**9:31**
